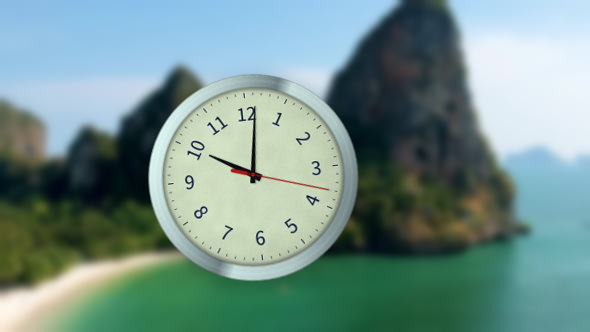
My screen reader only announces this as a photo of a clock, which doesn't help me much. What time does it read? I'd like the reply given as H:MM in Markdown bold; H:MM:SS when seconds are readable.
**10:01:18**
